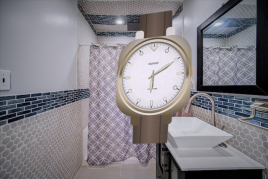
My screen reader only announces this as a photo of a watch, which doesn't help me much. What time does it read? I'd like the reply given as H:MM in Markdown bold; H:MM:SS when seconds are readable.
**6:10**
